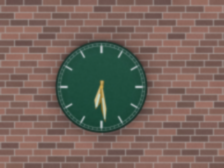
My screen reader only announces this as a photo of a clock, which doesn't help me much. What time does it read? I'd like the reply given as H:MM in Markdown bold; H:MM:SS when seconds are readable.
**6:29**
